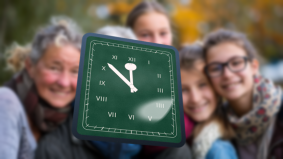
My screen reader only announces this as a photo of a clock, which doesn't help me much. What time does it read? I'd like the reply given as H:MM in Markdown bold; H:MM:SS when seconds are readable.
**11:52**
